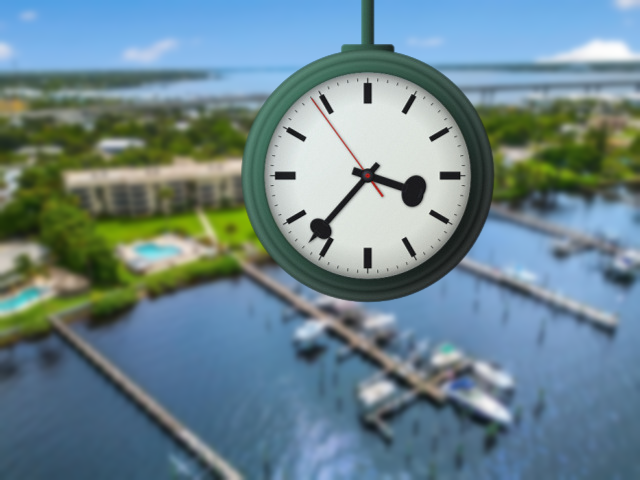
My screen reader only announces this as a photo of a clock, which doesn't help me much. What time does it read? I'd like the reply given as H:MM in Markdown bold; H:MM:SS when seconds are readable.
**3:36:54**
